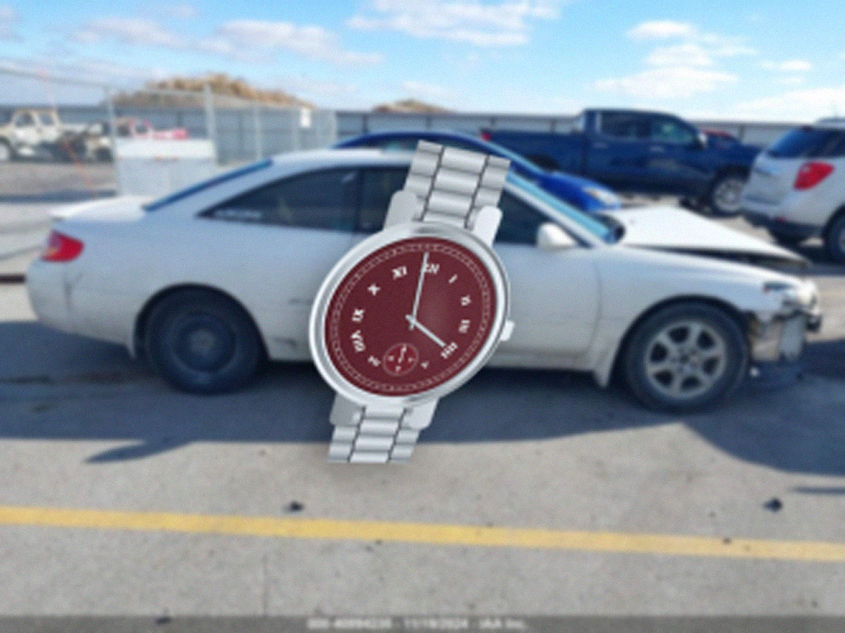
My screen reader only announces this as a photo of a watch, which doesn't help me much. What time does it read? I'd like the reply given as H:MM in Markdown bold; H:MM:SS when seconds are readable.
**3:59**
